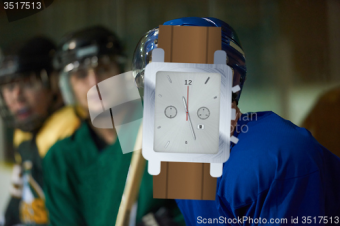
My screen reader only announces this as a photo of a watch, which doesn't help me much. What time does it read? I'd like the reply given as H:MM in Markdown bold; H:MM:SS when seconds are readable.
**11:27**
